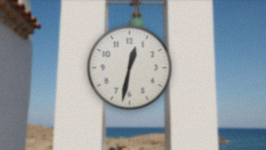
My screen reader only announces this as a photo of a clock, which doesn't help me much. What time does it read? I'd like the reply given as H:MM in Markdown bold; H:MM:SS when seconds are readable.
**12:32**
